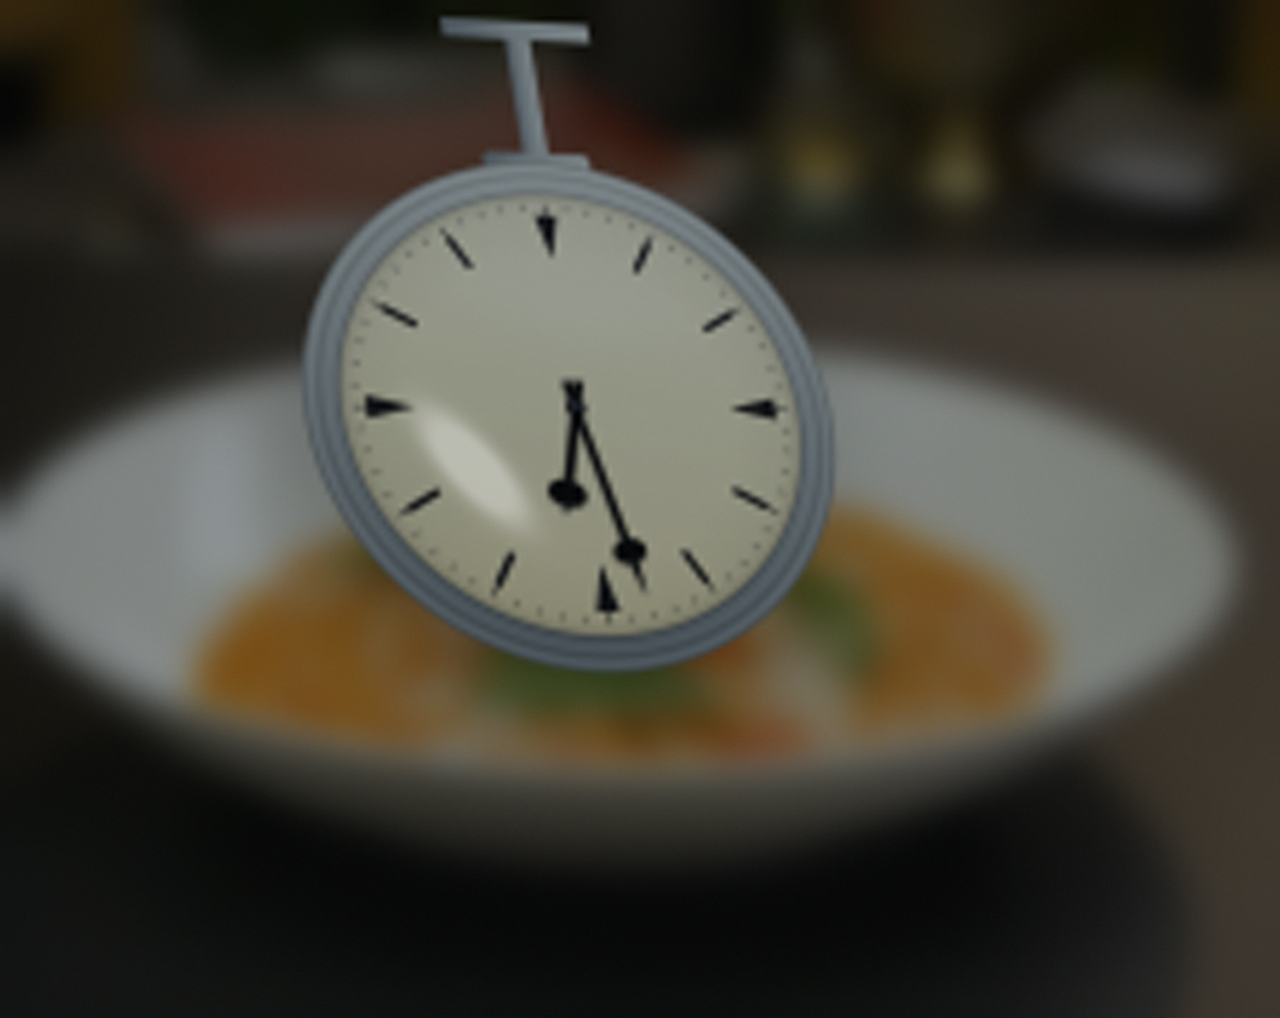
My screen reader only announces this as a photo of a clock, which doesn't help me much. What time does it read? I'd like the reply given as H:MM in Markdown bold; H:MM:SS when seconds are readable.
**6:28**
